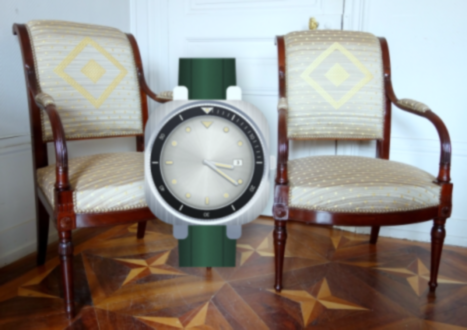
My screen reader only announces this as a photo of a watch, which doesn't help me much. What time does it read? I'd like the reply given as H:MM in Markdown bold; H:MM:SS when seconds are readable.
**3:21**
